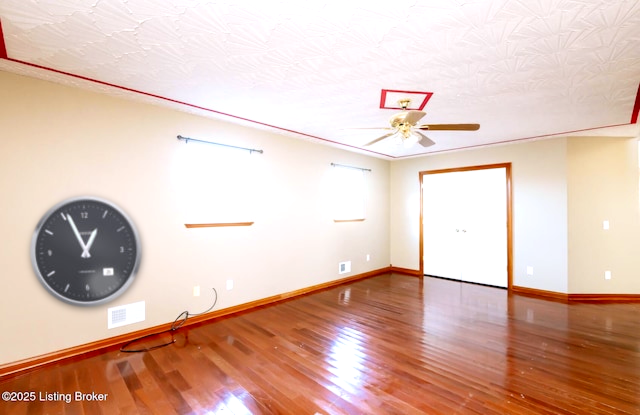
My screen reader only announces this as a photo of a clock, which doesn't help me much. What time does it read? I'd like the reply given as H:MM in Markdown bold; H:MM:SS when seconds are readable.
**12:56**
